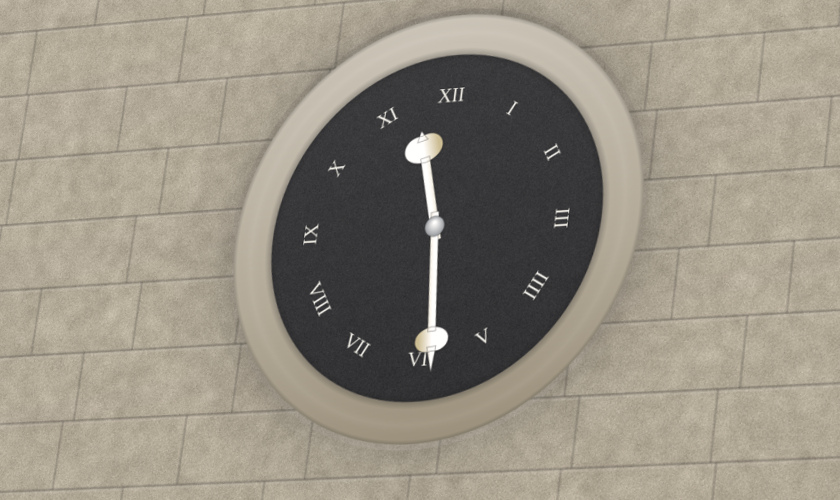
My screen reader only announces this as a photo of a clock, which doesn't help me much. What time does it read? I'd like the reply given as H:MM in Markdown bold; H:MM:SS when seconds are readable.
**11:29**
